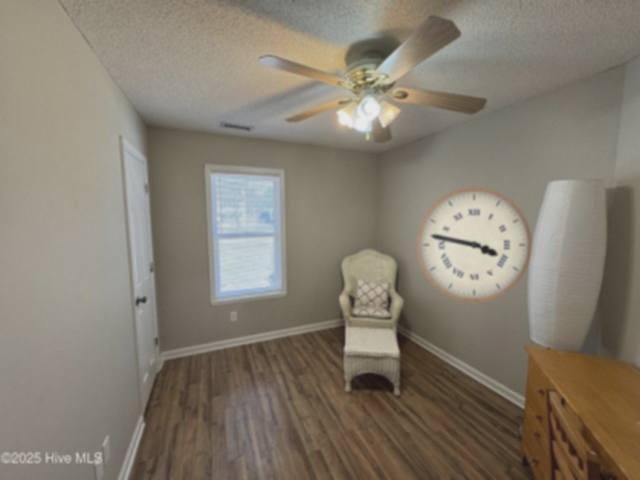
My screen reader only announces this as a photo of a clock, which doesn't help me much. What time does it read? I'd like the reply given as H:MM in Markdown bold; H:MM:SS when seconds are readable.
**3:47**
